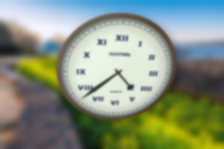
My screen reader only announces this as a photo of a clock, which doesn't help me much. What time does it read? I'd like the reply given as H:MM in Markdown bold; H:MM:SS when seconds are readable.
**4:38**
